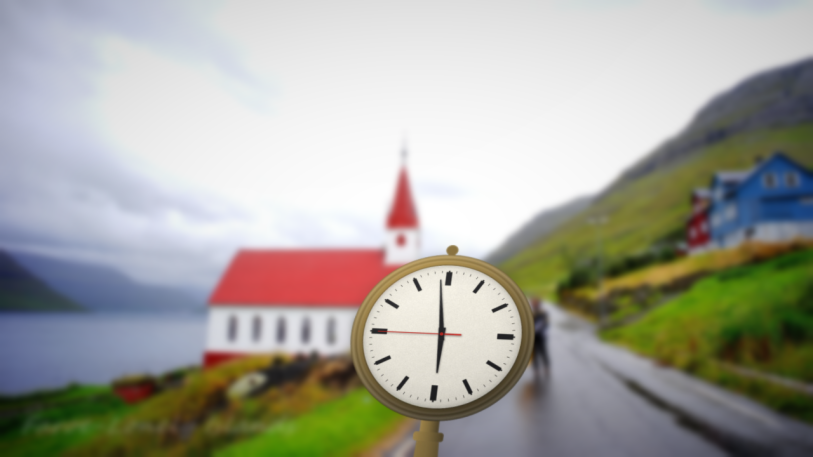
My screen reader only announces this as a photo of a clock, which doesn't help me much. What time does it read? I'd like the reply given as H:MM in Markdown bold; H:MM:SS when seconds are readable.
**5:58:45**
